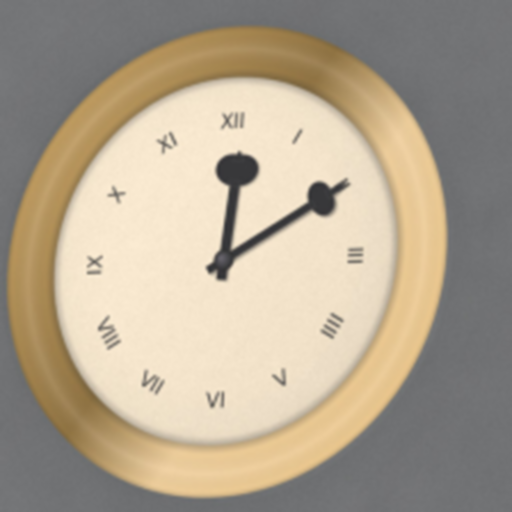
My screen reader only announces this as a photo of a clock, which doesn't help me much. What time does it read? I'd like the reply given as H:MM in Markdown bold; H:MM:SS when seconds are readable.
**12:10**
